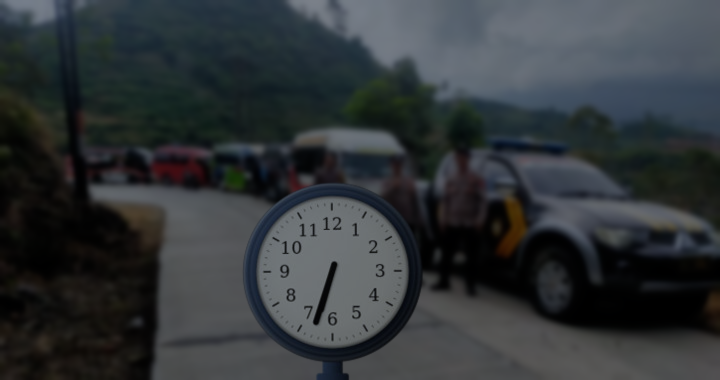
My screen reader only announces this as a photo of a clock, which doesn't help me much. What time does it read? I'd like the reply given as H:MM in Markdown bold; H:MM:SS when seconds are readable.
**6:33**
